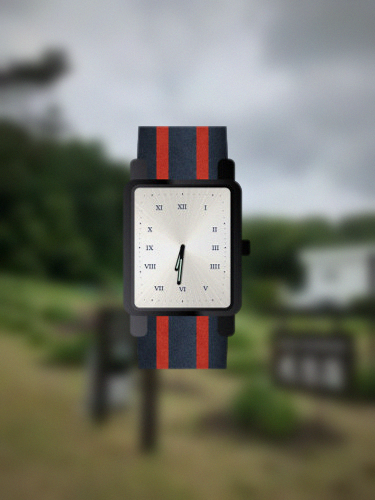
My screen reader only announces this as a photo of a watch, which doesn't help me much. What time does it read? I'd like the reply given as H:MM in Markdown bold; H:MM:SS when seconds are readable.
**6:31**
